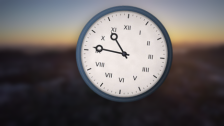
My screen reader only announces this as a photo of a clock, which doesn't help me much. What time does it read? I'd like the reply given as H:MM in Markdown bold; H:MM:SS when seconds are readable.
**10:46**
